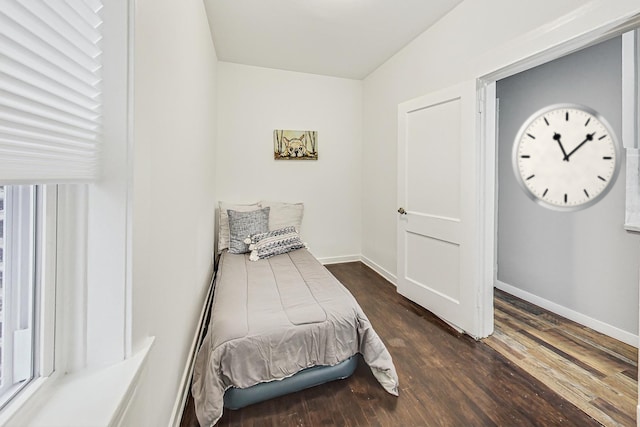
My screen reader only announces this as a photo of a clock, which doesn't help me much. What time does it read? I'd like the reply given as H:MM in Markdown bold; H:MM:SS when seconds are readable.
**11:08**
